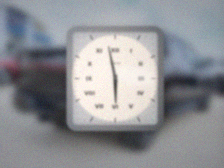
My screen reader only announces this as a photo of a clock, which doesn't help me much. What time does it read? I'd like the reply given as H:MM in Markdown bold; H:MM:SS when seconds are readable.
**5:58**
